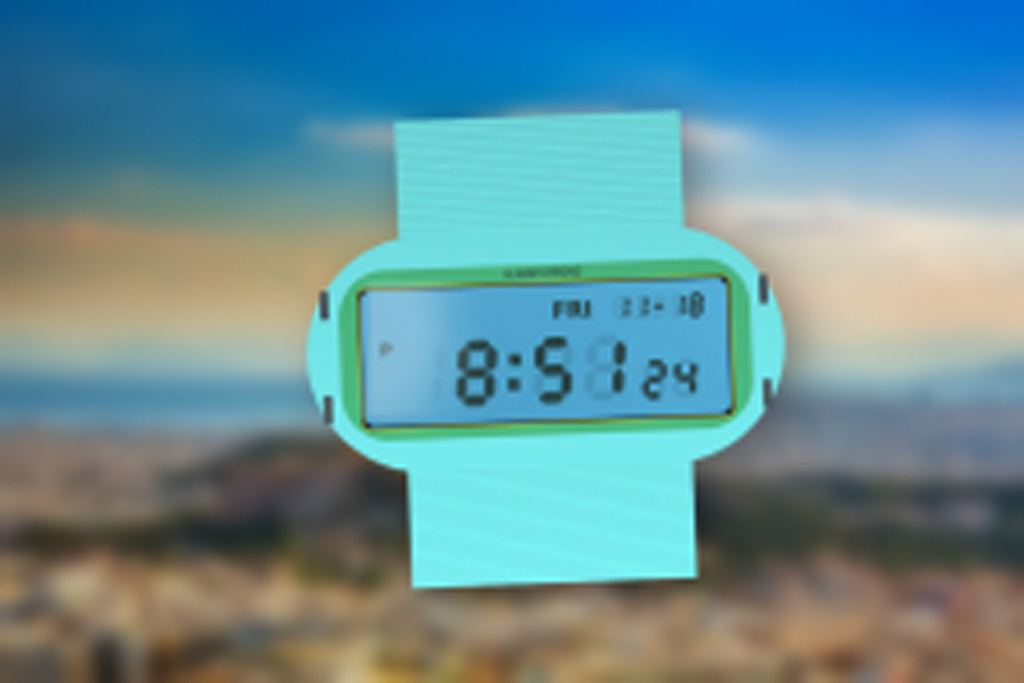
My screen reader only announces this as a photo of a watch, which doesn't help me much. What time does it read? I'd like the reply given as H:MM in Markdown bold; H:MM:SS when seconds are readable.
**8:51:24**
